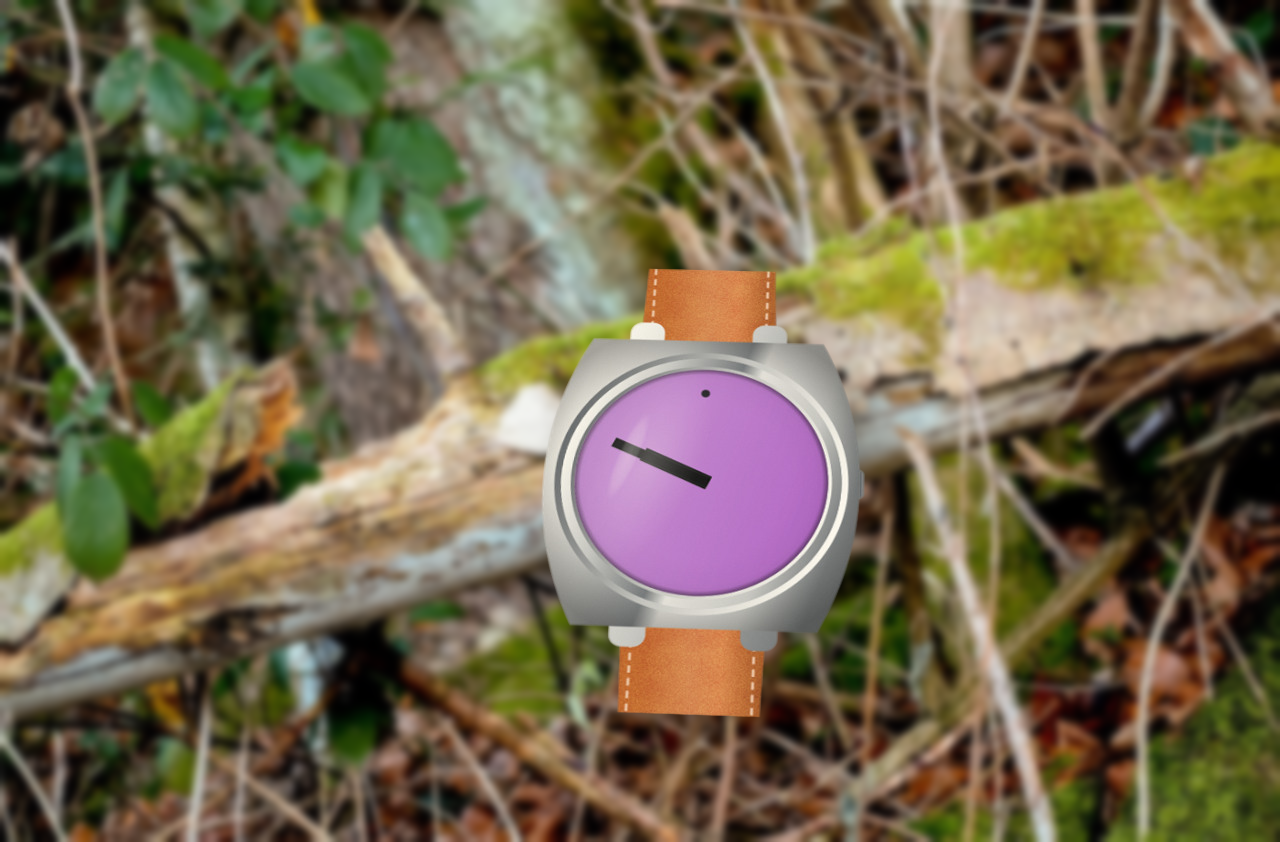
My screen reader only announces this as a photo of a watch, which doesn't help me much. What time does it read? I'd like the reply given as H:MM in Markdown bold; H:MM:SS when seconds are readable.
**9:49**
